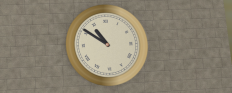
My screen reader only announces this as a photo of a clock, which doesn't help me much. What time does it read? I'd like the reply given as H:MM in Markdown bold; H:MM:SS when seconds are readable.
**10:51**
